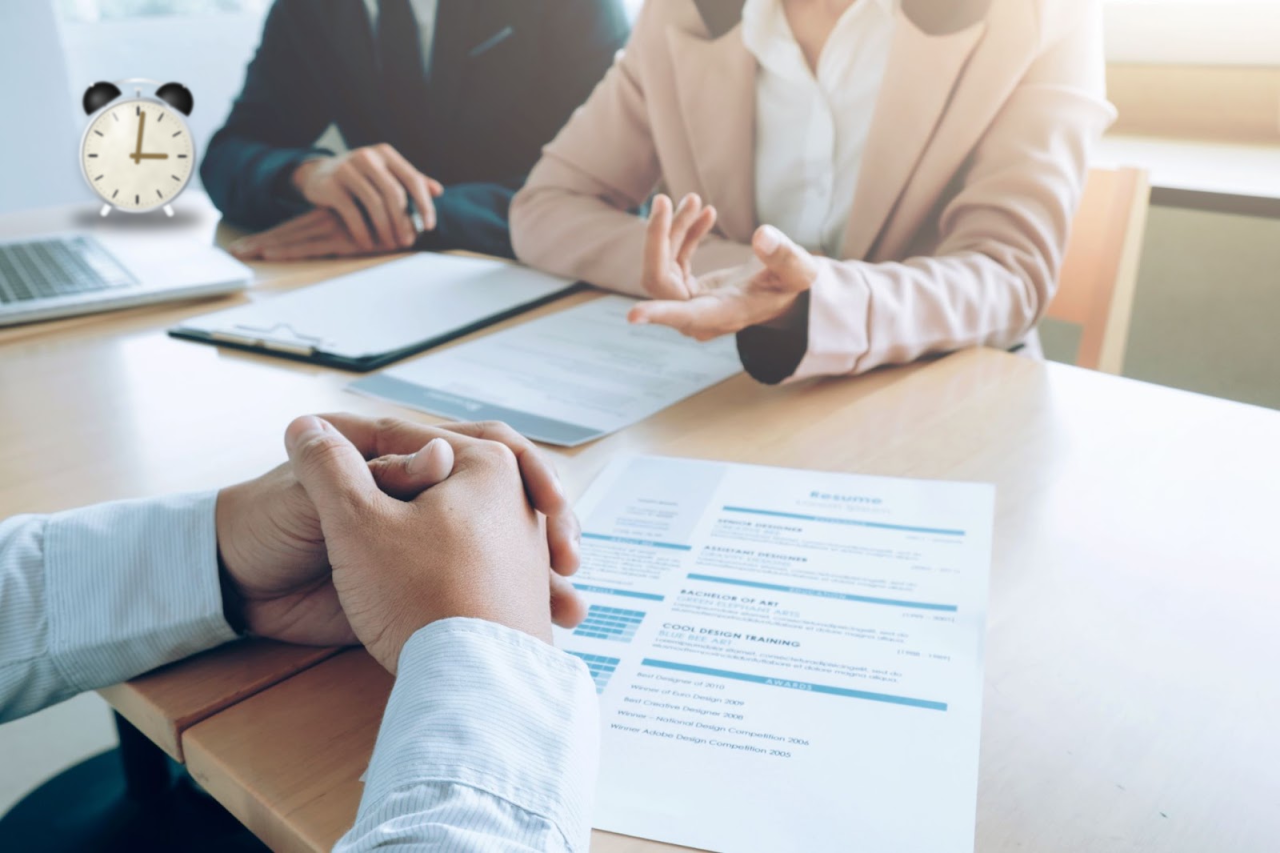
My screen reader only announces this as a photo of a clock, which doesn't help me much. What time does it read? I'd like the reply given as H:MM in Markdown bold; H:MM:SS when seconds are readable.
**3:01**
